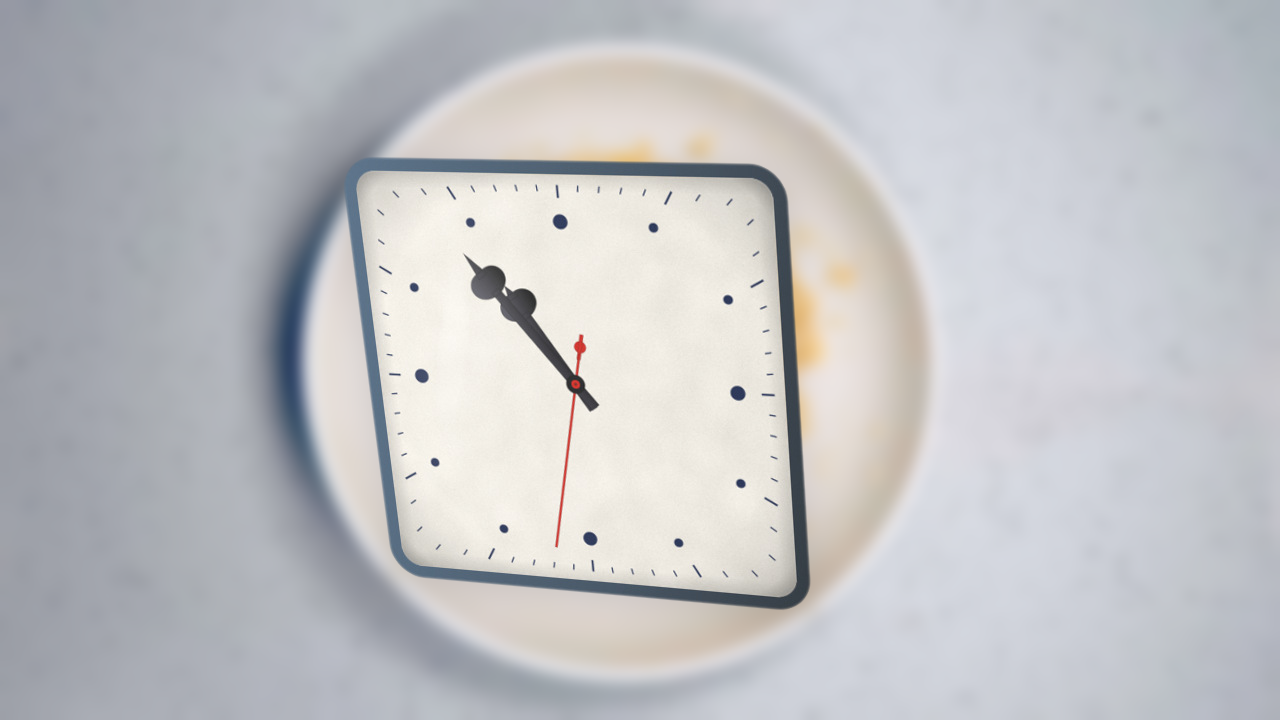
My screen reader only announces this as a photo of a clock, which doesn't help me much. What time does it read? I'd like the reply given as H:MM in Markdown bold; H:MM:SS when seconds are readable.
**10:53:32**
